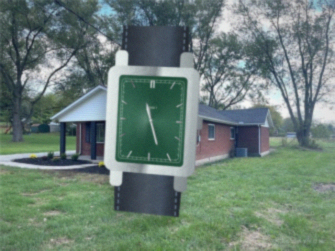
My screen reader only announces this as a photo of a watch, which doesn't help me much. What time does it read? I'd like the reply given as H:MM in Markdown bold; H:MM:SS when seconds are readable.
**11:27**
